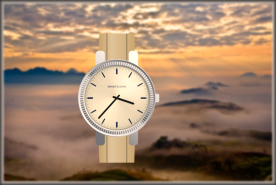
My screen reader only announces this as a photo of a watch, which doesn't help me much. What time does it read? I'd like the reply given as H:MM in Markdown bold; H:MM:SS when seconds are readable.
**3:37**
